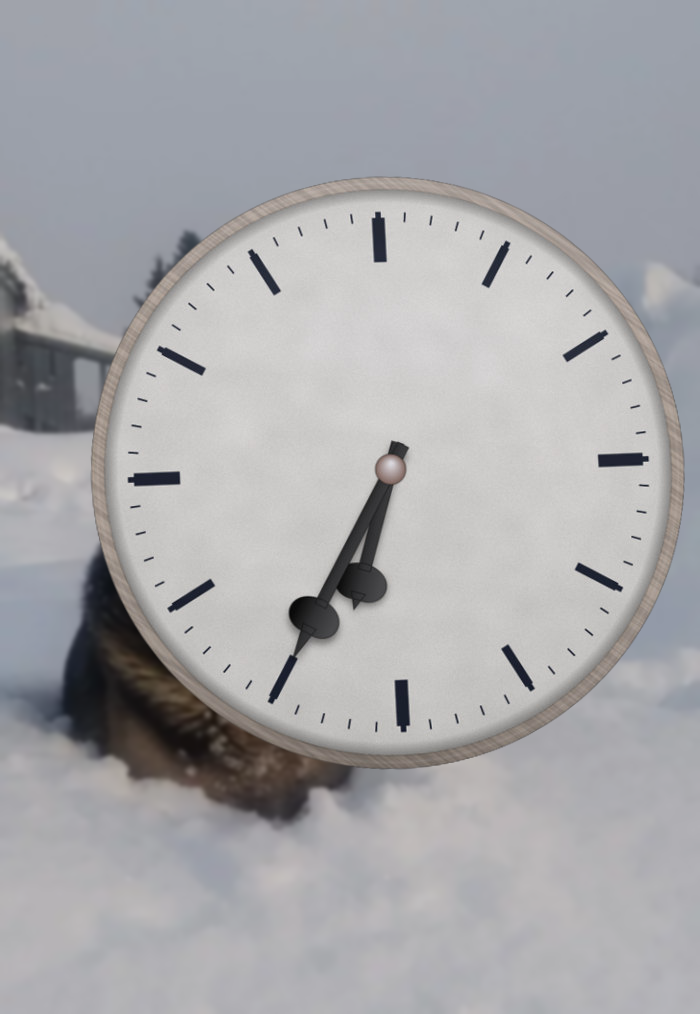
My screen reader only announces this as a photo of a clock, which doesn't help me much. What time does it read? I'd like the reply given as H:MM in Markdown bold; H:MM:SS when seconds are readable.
**6:35**
